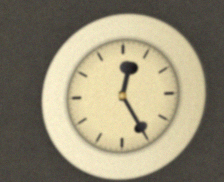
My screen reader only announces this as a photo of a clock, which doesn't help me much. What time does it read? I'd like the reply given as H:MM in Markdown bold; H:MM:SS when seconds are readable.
**12:25**
